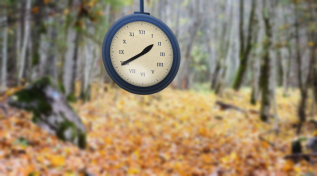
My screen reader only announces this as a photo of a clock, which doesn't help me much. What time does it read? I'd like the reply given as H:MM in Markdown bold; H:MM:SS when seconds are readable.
**1:40**
